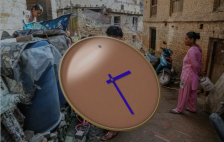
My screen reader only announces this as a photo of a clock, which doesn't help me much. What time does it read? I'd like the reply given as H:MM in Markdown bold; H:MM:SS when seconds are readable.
**2:28**
